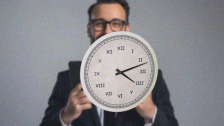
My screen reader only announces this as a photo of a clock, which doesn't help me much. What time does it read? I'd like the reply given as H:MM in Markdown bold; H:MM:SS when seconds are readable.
**4:12**
